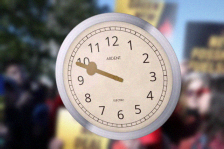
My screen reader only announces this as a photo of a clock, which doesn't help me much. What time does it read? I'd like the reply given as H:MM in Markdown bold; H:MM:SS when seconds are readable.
**9:49**
